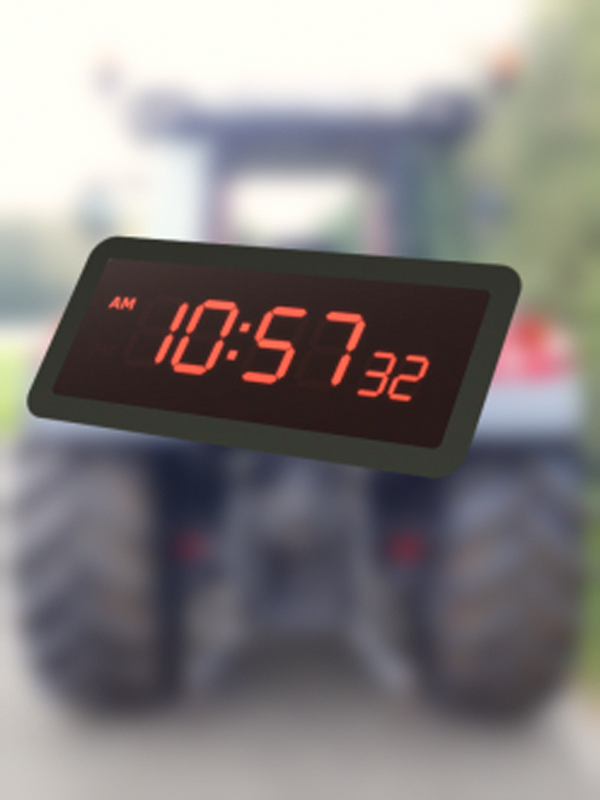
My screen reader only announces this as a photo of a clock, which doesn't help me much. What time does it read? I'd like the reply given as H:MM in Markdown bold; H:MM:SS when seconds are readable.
**10:57:32**
